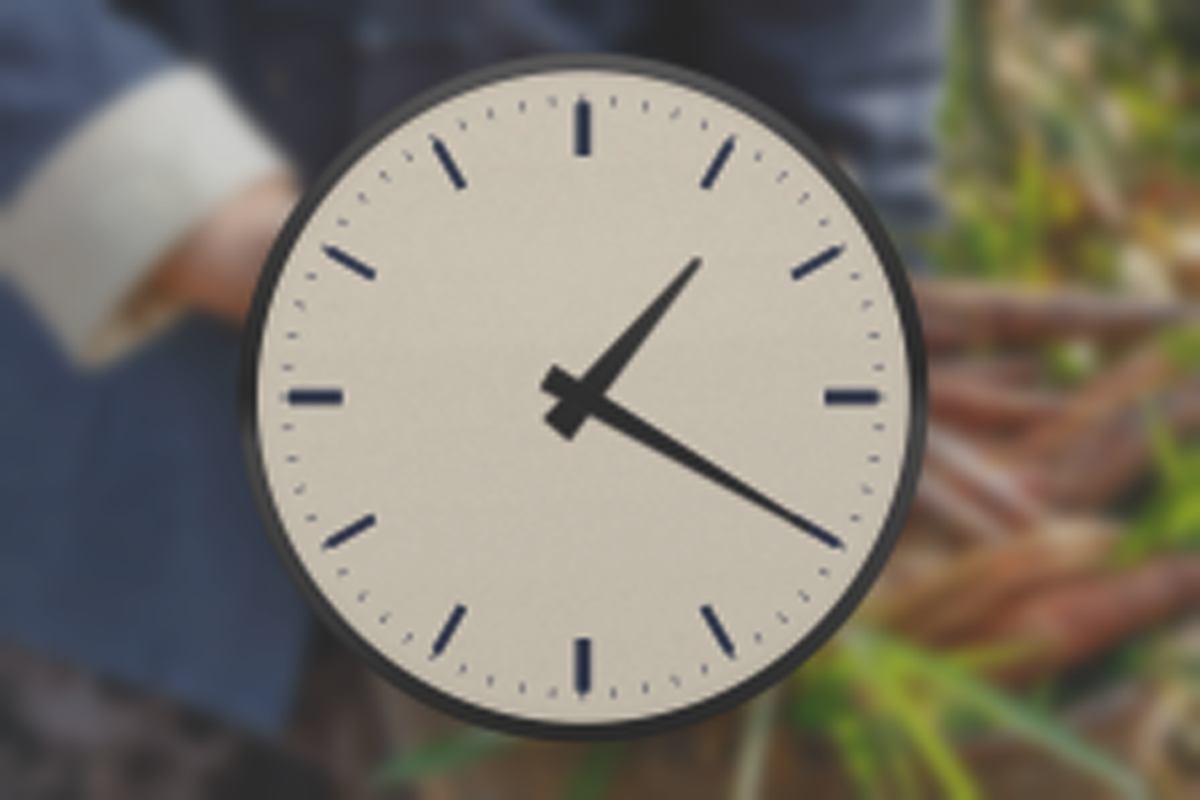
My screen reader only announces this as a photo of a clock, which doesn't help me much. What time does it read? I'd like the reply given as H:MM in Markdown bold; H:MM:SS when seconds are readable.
**1:20**
